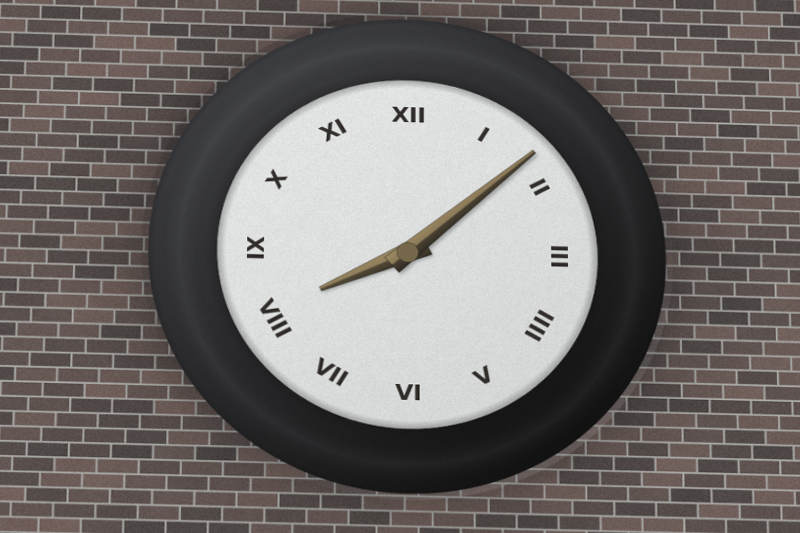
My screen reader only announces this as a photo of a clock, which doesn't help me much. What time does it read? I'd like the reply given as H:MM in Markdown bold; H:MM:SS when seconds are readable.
**8:08**
